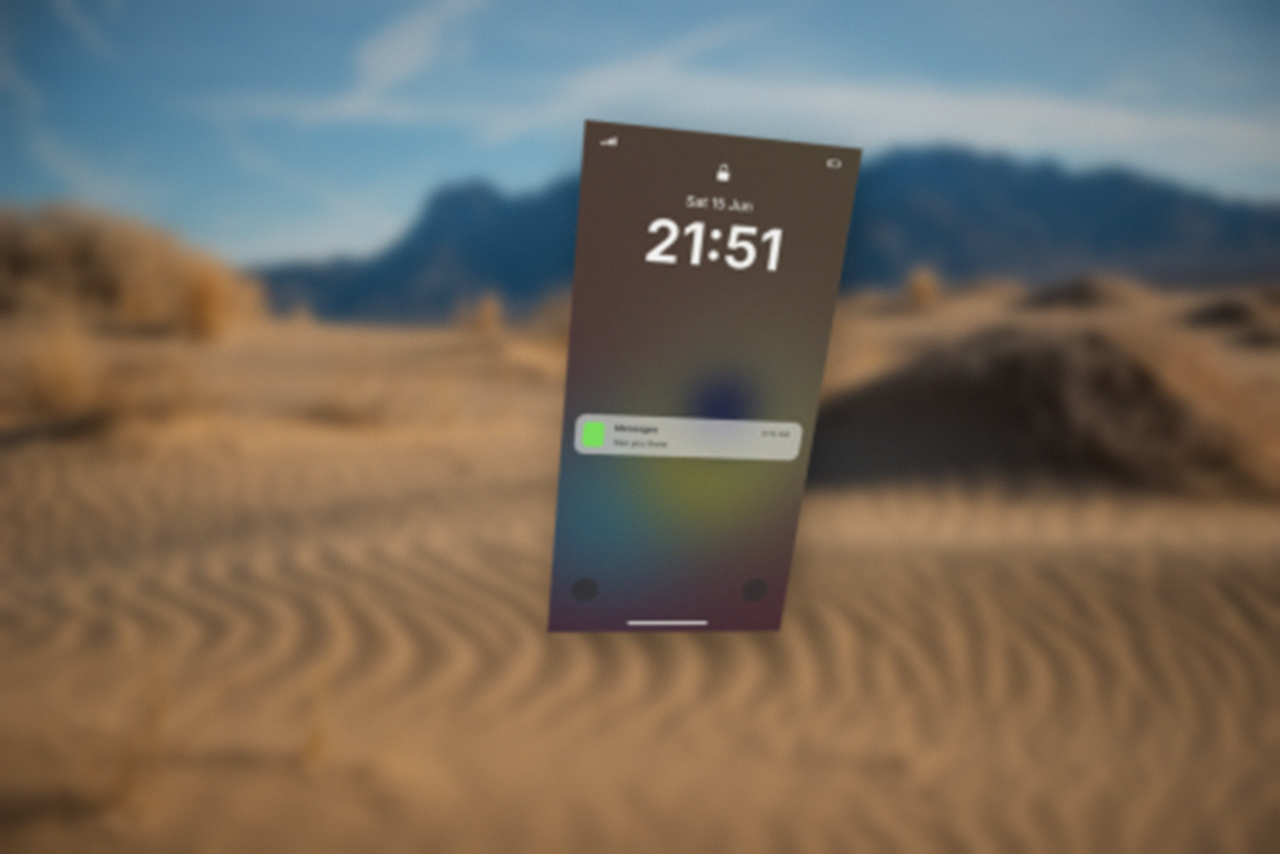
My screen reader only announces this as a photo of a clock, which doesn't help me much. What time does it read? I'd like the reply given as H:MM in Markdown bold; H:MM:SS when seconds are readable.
**21:51**
